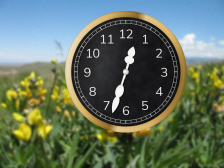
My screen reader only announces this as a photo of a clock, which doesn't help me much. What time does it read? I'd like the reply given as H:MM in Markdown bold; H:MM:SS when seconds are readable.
**12:33**
